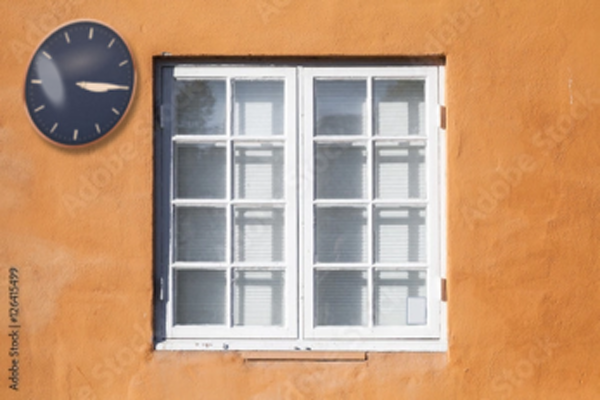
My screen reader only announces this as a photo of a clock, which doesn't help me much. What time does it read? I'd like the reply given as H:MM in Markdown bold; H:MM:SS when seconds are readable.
**3:15**
